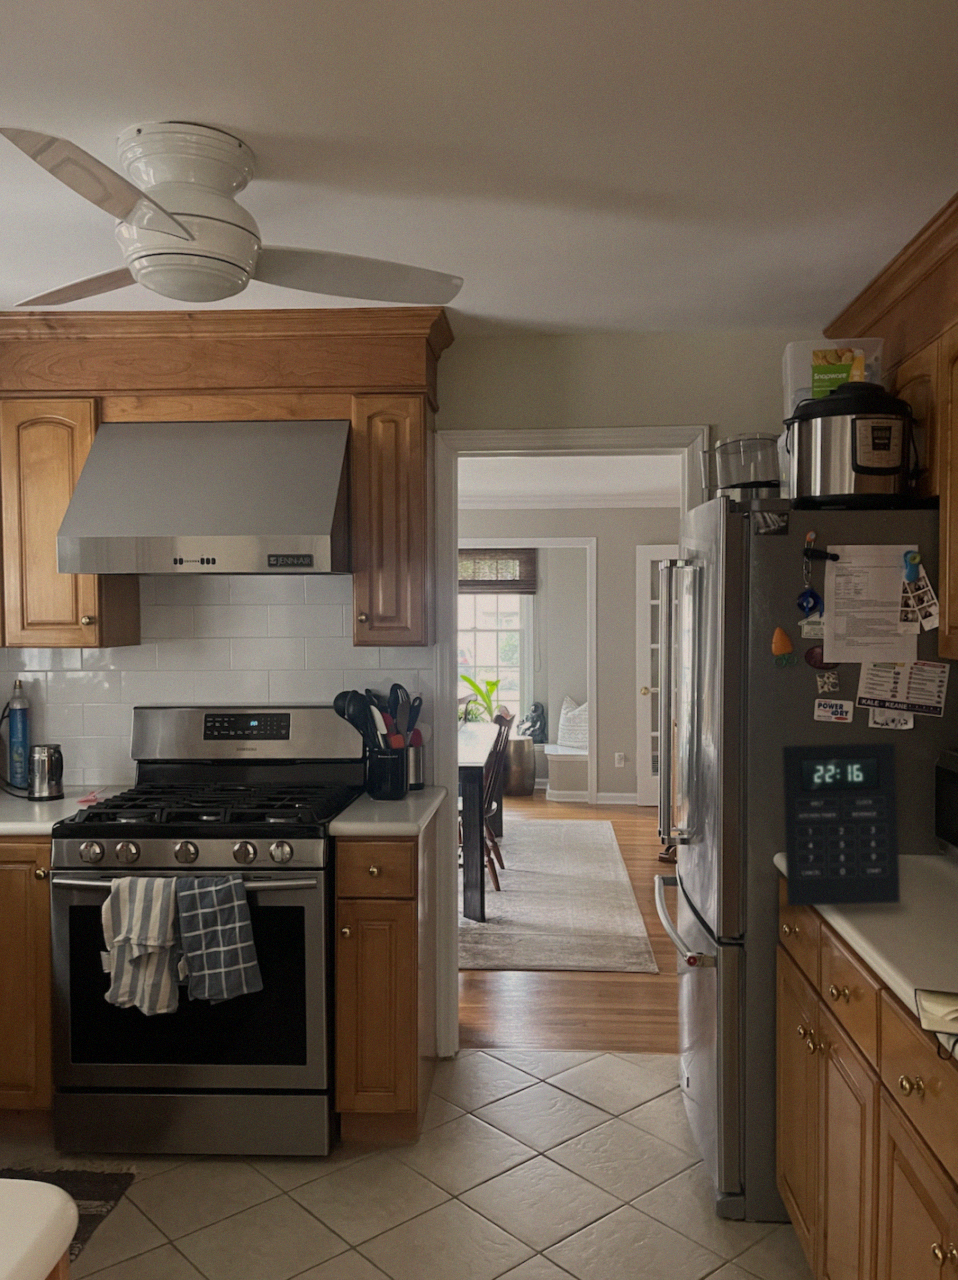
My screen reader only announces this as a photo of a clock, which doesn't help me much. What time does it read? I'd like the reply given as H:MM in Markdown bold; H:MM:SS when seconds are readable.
**22:16**
